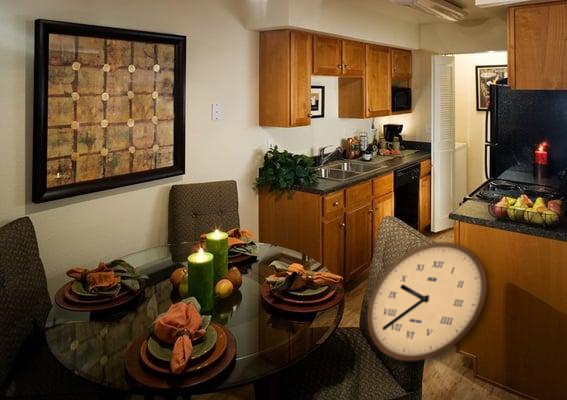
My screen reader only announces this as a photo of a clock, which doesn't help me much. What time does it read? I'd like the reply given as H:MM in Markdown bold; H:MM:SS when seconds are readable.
**9:37**
